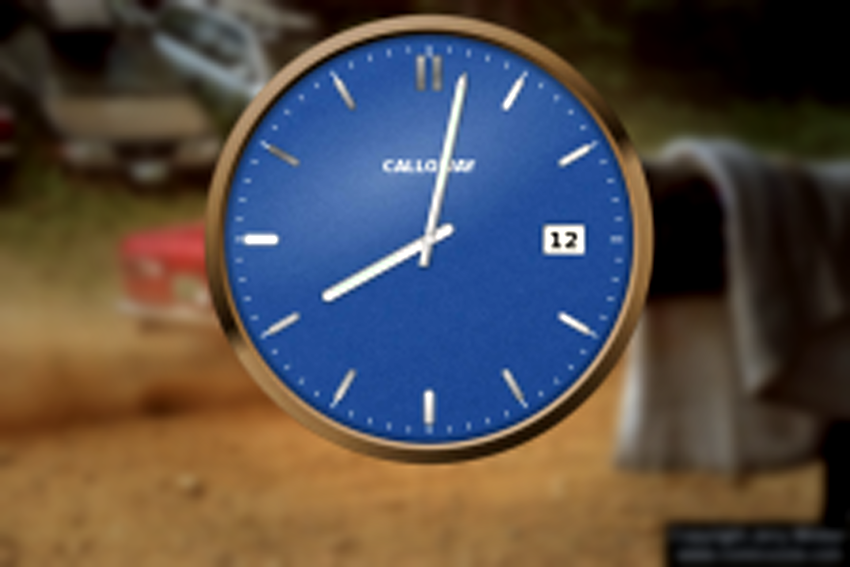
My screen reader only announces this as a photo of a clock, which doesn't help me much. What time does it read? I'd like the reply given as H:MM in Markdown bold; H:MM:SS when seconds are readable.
**8:02**
